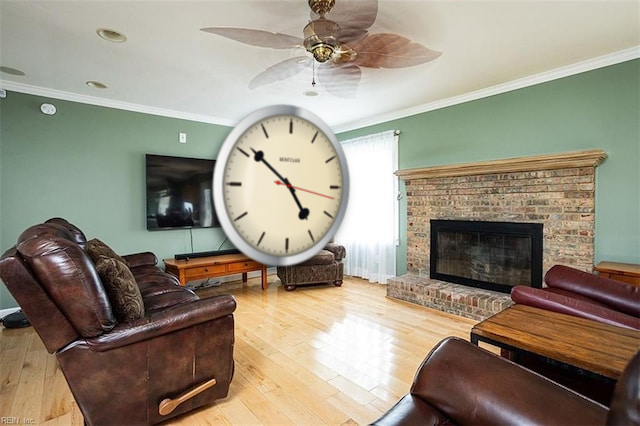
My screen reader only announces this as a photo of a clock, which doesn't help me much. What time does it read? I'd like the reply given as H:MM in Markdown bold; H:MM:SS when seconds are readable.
**4:51:17**
